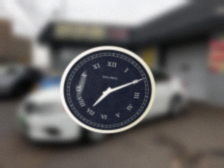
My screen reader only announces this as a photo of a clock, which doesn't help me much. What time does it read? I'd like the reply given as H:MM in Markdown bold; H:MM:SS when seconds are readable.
**7:10**
